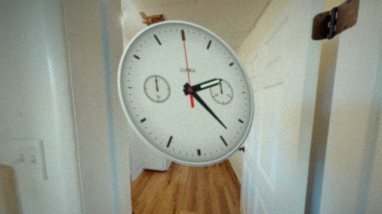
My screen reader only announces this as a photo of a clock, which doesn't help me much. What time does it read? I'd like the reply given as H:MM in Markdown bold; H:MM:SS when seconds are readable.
**2:23**
